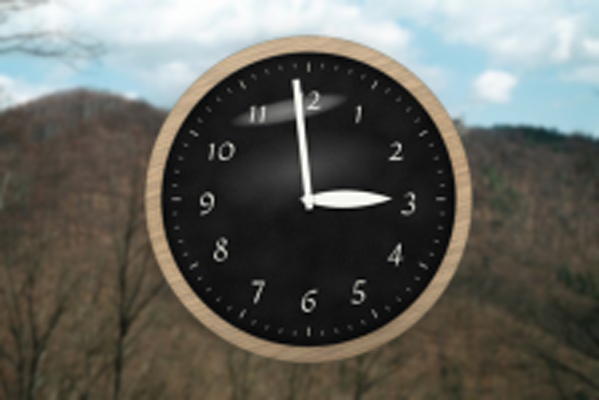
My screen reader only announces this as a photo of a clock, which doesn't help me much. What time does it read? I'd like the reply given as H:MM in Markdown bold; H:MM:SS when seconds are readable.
**2:59**
